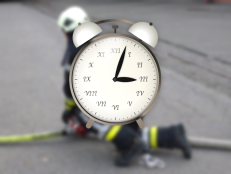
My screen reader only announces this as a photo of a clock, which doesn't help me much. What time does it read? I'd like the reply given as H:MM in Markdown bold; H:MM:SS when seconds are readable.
**3:03**
